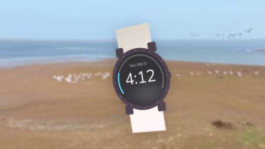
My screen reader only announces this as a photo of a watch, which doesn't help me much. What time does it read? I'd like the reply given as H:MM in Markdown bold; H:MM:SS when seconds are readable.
**4:12**
